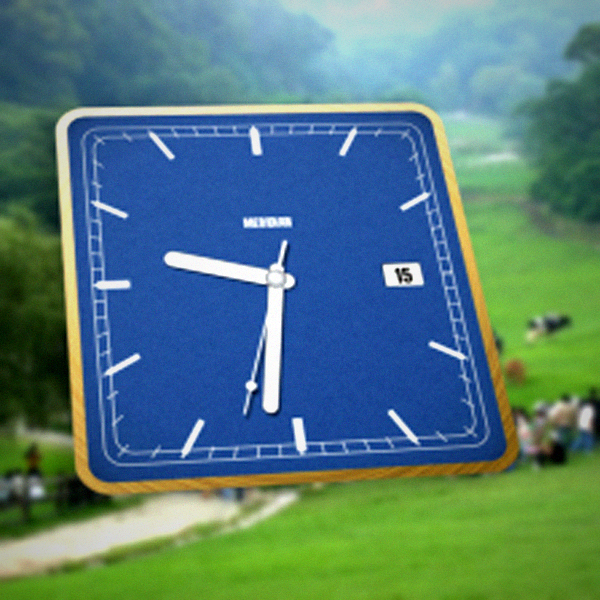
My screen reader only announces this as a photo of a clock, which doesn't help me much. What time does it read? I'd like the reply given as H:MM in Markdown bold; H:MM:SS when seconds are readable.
**9:31:33**
